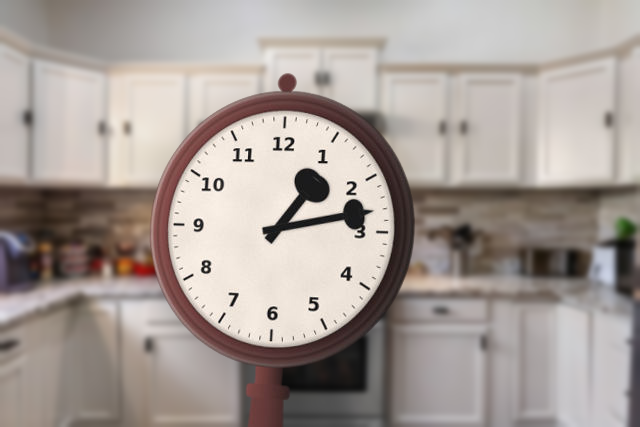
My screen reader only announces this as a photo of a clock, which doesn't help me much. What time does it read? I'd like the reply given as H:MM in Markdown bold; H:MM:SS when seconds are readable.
**1:13**
